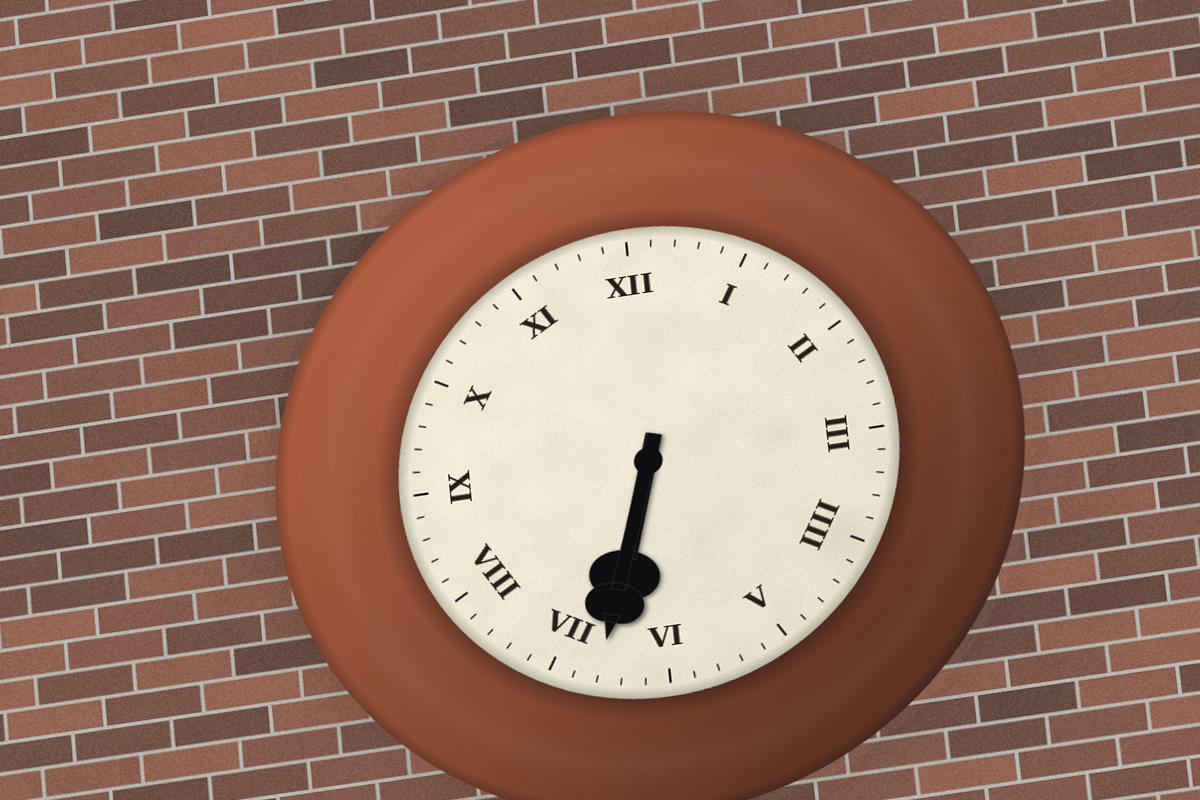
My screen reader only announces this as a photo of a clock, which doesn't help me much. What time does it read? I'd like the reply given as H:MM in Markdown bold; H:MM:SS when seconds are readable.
**6:33**
